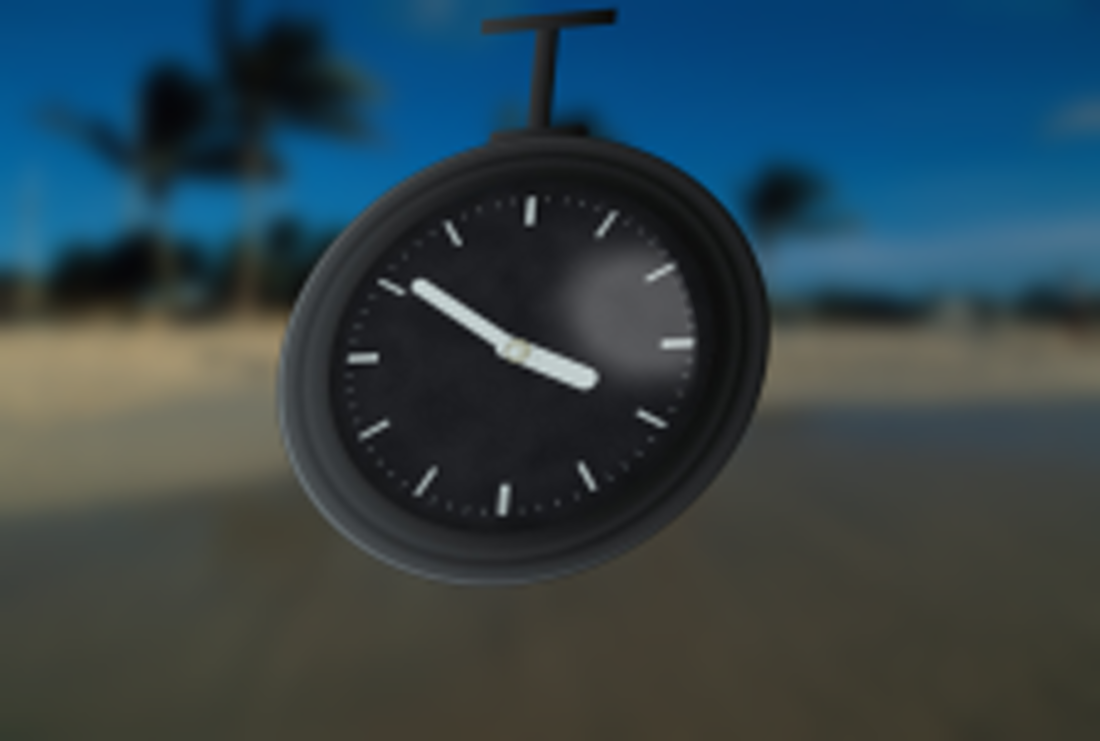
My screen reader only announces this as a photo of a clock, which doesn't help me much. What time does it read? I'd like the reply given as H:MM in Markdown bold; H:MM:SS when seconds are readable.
**3:51**
